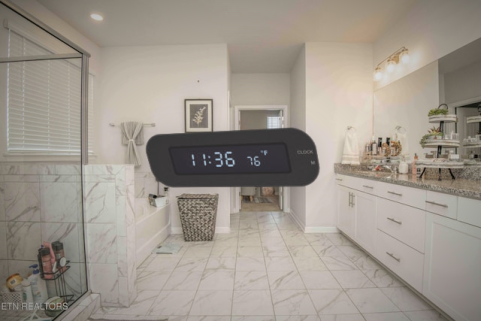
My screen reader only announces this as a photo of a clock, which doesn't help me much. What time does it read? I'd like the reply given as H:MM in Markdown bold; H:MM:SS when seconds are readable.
**11:36**
